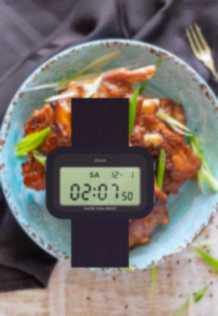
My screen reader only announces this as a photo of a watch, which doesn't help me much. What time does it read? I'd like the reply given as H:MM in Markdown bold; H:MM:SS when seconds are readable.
**2:07**
